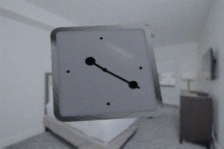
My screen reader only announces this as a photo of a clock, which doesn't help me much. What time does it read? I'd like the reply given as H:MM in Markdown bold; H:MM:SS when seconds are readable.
**10:21**
